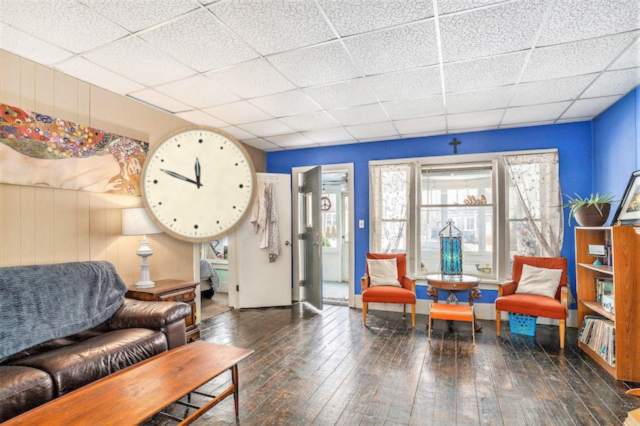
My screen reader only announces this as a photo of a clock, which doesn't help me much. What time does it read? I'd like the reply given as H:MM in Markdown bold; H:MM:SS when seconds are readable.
**11:48**
